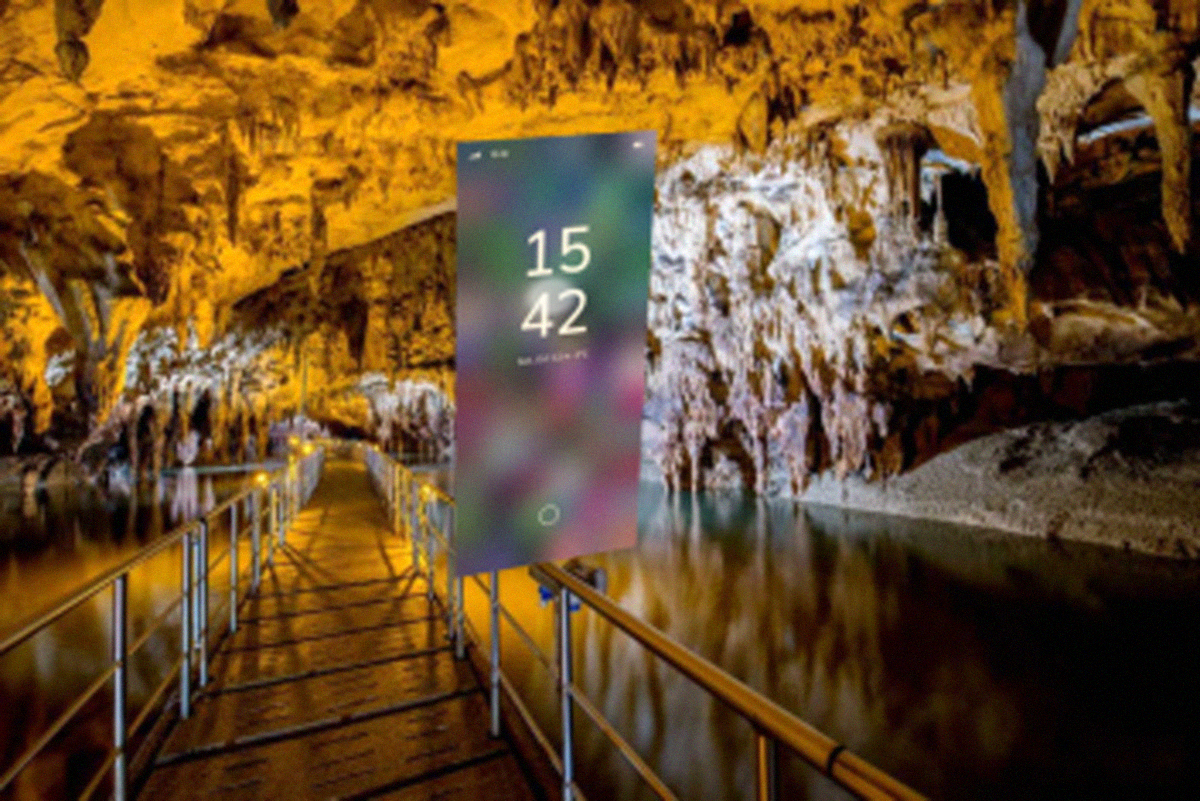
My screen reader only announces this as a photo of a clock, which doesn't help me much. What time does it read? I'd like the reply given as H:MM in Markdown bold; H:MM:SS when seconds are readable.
**15:42**
